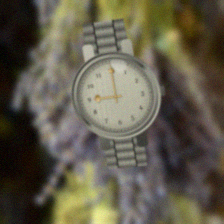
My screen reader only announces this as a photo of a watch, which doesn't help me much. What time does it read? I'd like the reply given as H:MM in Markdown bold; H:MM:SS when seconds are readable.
**9:00**
